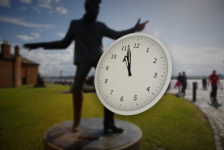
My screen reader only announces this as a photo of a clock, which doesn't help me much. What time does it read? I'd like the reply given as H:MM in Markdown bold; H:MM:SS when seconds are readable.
**10:57**
